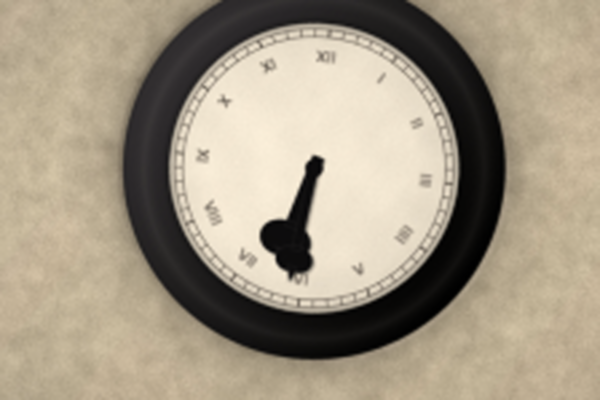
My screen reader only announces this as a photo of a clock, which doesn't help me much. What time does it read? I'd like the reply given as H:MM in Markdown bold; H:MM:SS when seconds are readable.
**6:31**
